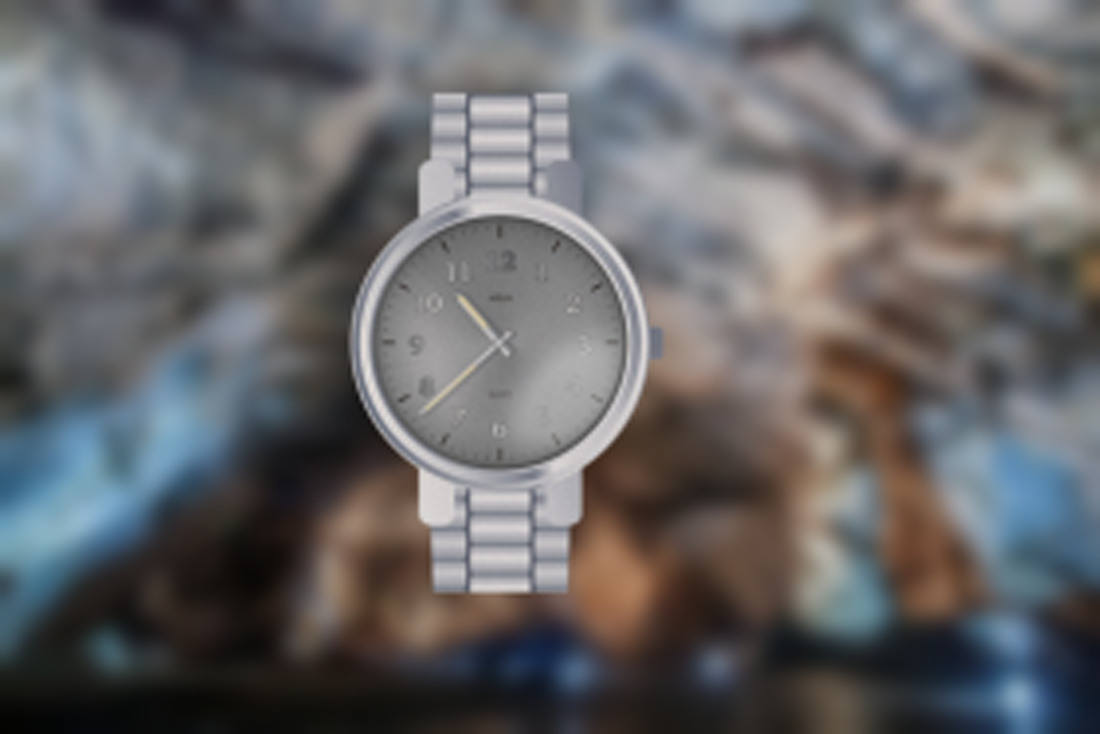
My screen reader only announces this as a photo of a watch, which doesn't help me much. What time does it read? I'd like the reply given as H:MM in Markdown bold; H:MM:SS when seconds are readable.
**10:38**
